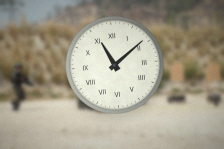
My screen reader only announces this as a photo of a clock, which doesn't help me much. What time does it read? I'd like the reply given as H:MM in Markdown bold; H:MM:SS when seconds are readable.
**11:09**
